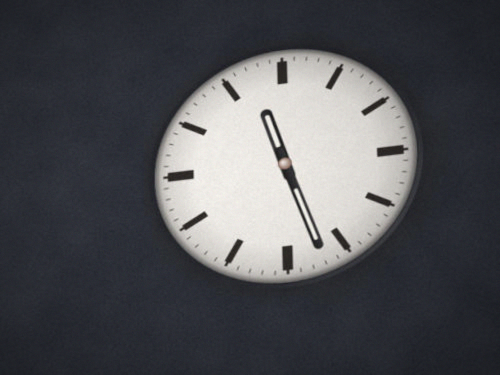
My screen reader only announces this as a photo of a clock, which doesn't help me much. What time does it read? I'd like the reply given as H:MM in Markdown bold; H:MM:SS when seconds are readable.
**11:27**
